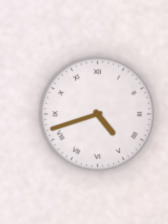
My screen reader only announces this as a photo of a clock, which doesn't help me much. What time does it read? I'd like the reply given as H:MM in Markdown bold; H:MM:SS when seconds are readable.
**4:42**
